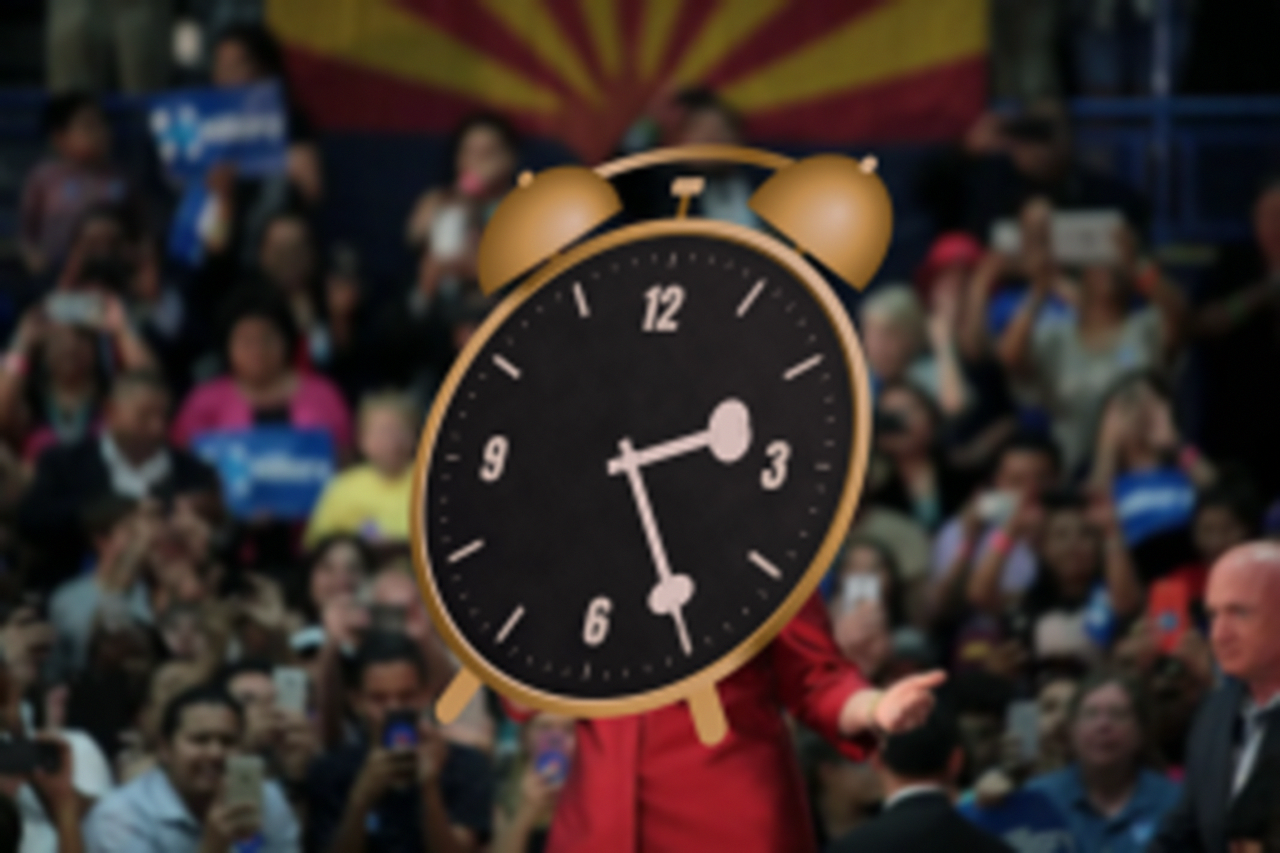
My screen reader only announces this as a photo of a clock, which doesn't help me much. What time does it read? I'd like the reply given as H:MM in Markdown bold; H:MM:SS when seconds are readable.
**2:25**
